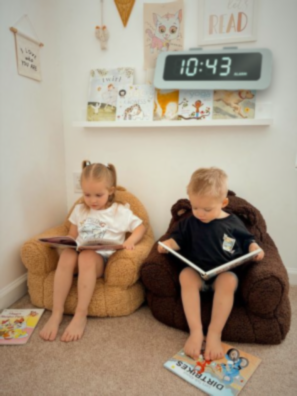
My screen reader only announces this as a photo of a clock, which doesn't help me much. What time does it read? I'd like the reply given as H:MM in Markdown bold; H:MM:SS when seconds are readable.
**10:43**
